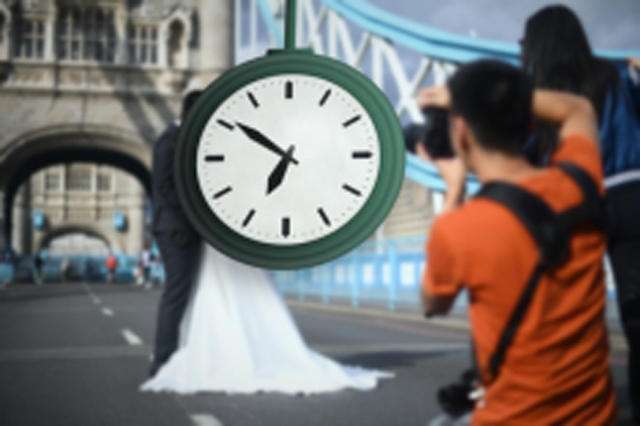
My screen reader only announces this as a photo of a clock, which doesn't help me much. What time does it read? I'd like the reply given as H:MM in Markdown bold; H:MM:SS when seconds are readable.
**6:51**
